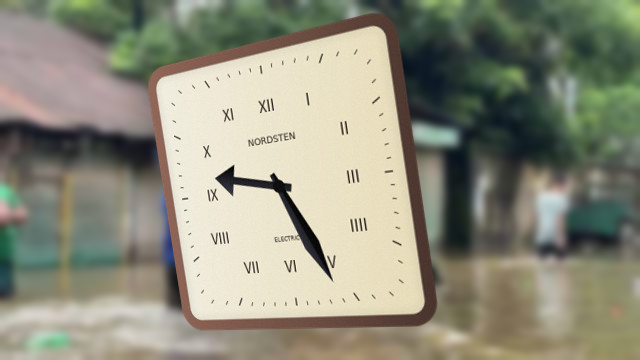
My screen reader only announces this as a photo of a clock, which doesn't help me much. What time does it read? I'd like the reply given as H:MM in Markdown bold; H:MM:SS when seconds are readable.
**9:26**
